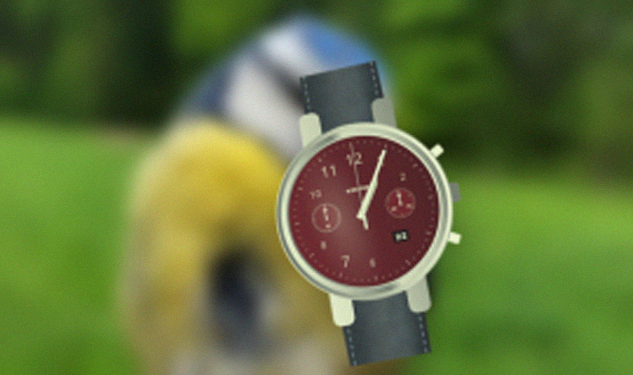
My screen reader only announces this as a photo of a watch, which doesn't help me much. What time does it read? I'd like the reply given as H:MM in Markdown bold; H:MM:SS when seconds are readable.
**1:05**
